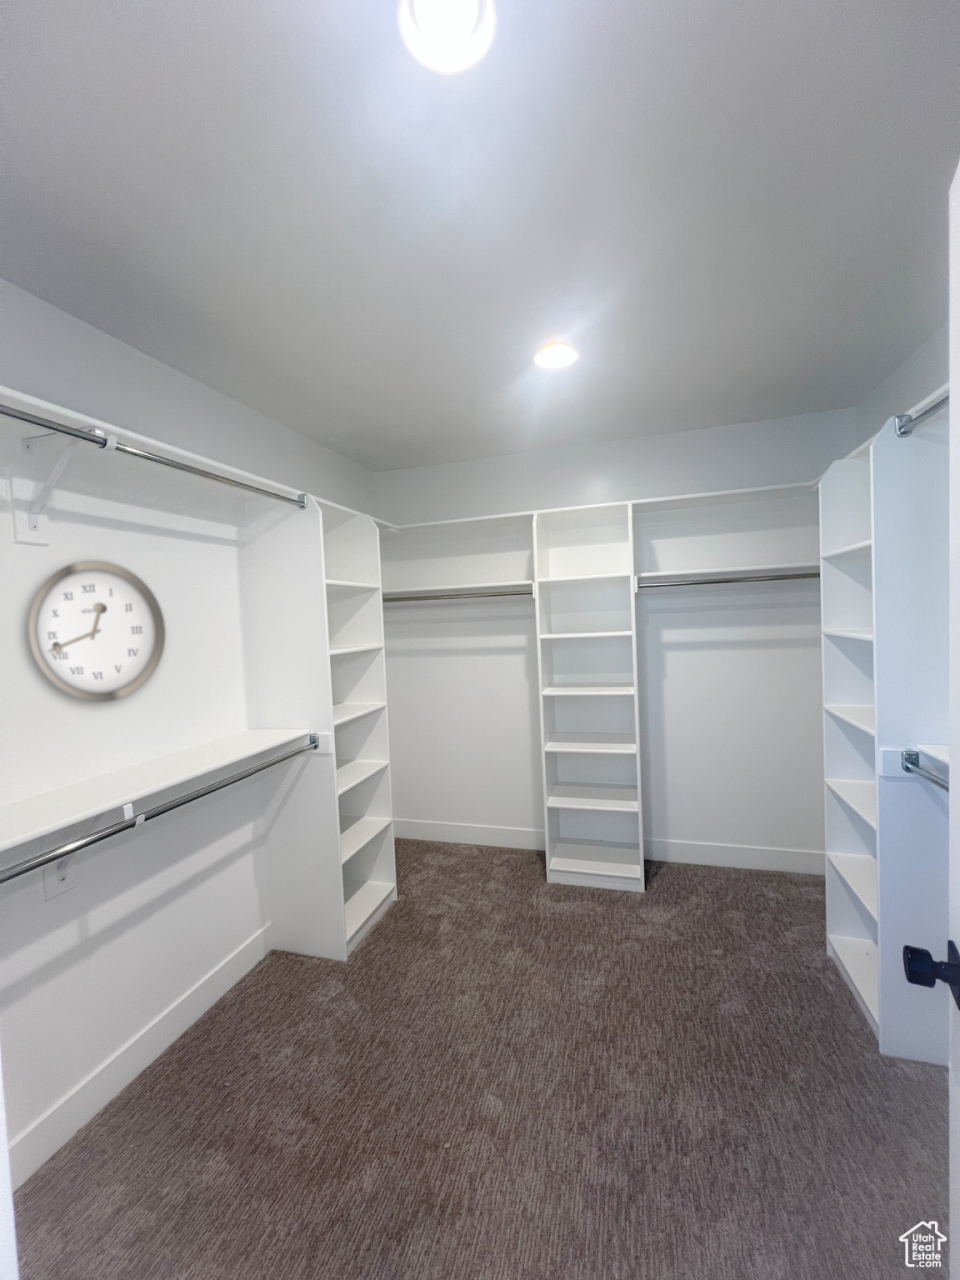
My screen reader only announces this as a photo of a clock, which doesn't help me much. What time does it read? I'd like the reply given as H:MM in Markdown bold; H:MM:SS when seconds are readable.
**12:42**
